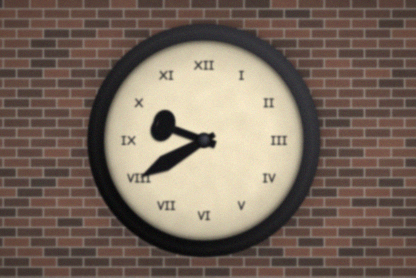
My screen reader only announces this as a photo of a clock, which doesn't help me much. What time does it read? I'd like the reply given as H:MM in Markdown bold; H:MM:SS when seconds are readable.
**9:40**
